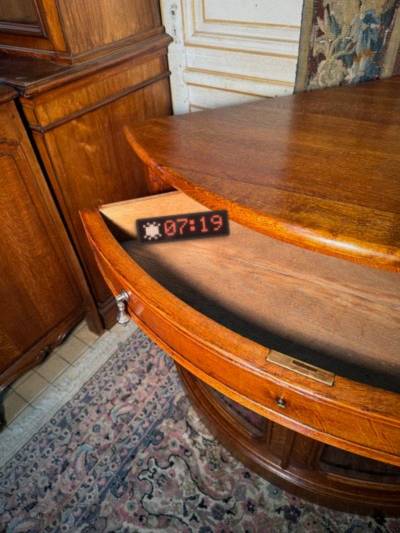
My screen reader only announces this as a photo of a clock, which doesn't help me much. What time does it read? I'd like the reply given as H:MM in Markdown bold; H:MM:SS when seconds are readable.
**7:19**
